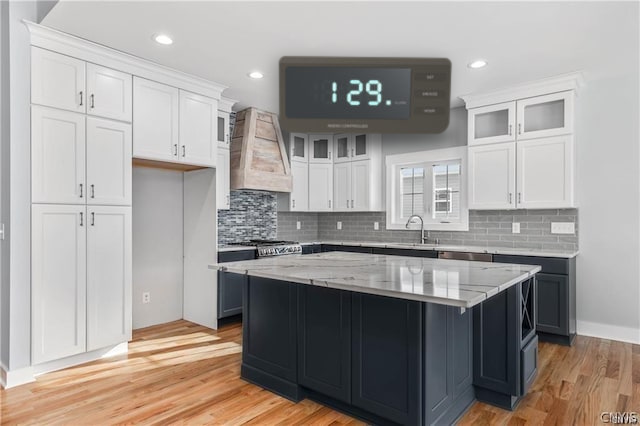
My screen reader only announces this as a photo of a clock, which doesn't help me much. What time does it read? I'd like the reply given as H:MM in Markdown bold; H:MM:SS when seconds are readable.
**1:29**
